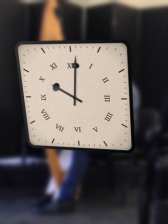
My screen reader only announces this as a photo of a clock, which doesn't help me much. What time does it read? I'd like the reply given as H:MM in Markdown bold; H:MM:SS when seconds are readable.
**10:01**
